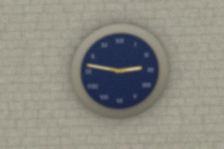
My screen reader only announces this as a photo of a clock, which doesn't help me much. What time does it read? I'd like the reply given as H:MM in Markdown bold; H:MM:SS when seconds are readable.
**2:47**
